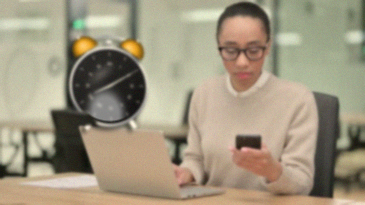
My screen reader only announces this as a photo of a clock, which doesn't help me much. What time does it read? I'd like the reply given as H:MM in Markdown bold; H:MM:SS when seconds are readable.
**8:10**
